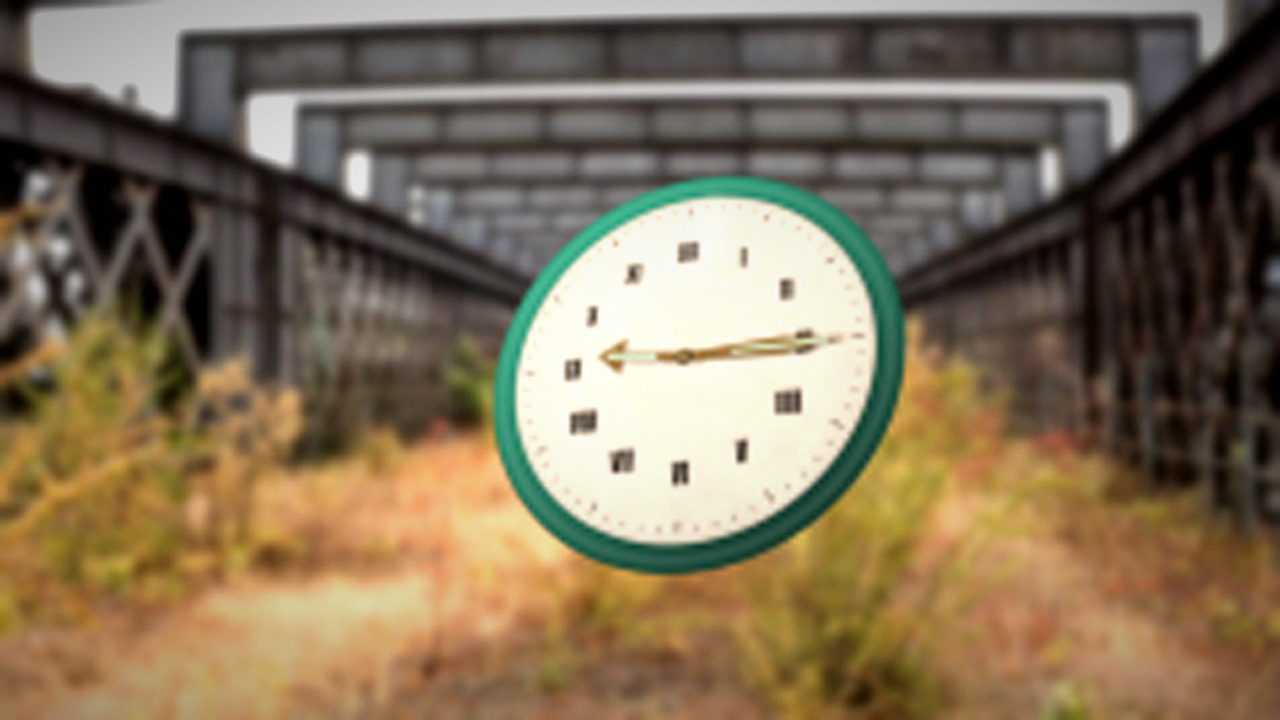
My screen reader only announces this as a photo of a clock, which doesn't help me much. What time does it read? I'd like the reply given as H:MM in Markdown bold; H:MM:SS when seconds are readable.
**9:15**
